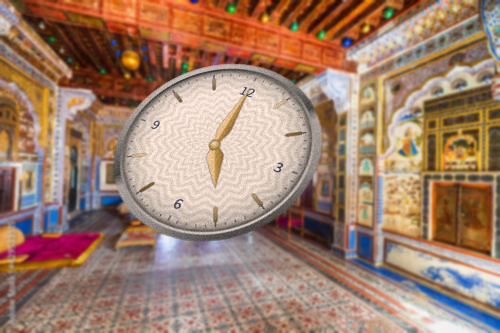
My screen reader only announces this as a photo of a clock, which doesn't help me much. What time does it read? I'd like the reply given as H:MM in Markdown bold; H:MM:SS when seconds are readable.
**5:00**
